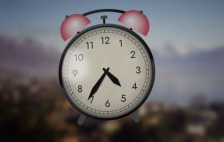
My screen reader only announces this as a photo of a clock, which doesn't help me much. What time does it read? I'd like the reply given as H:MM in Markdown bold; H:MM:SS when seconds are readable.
**4:36**
